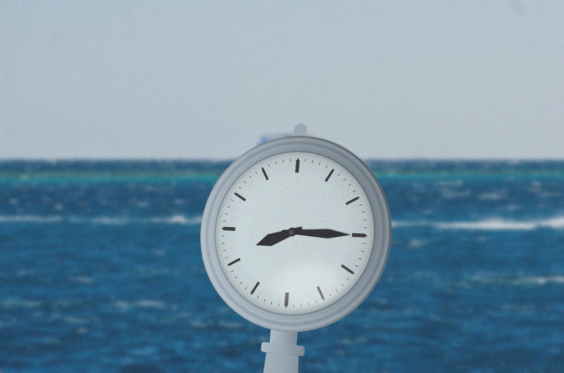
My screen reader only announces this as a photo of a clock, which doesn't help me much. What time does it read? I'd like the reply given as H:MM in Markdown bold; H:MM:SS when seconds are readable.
**8:15**
